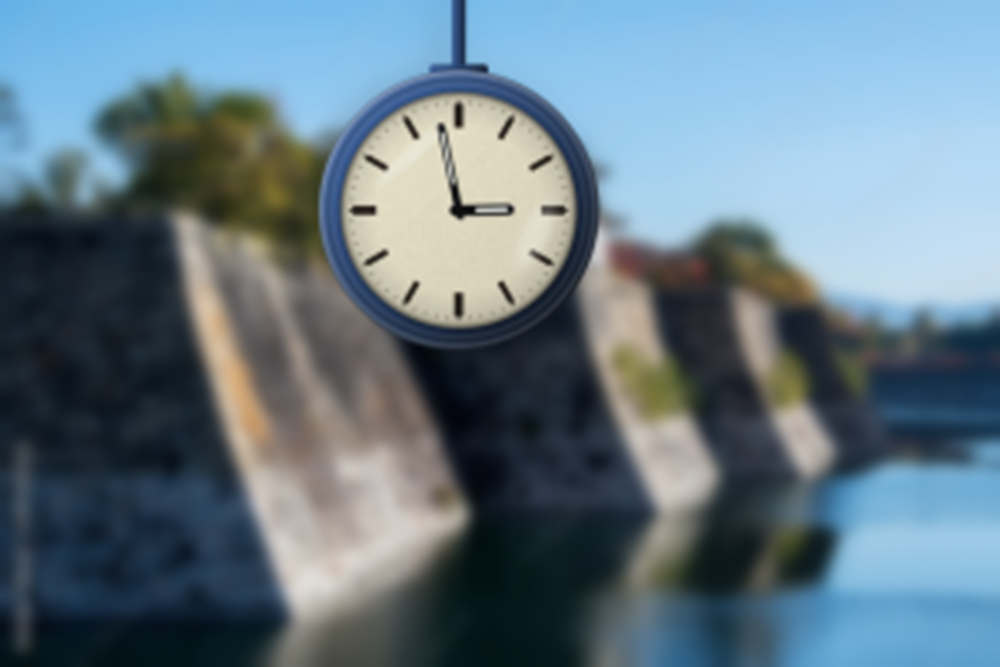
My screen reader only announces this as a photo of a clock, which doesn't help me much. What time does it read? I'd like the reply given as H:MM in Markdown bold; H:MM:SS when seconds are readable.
**2:58**
